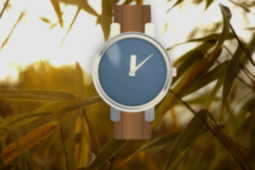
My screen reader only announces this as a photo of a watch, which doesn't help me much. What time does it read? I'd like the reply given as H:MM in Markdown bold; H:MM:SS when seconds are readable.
**12:08**
